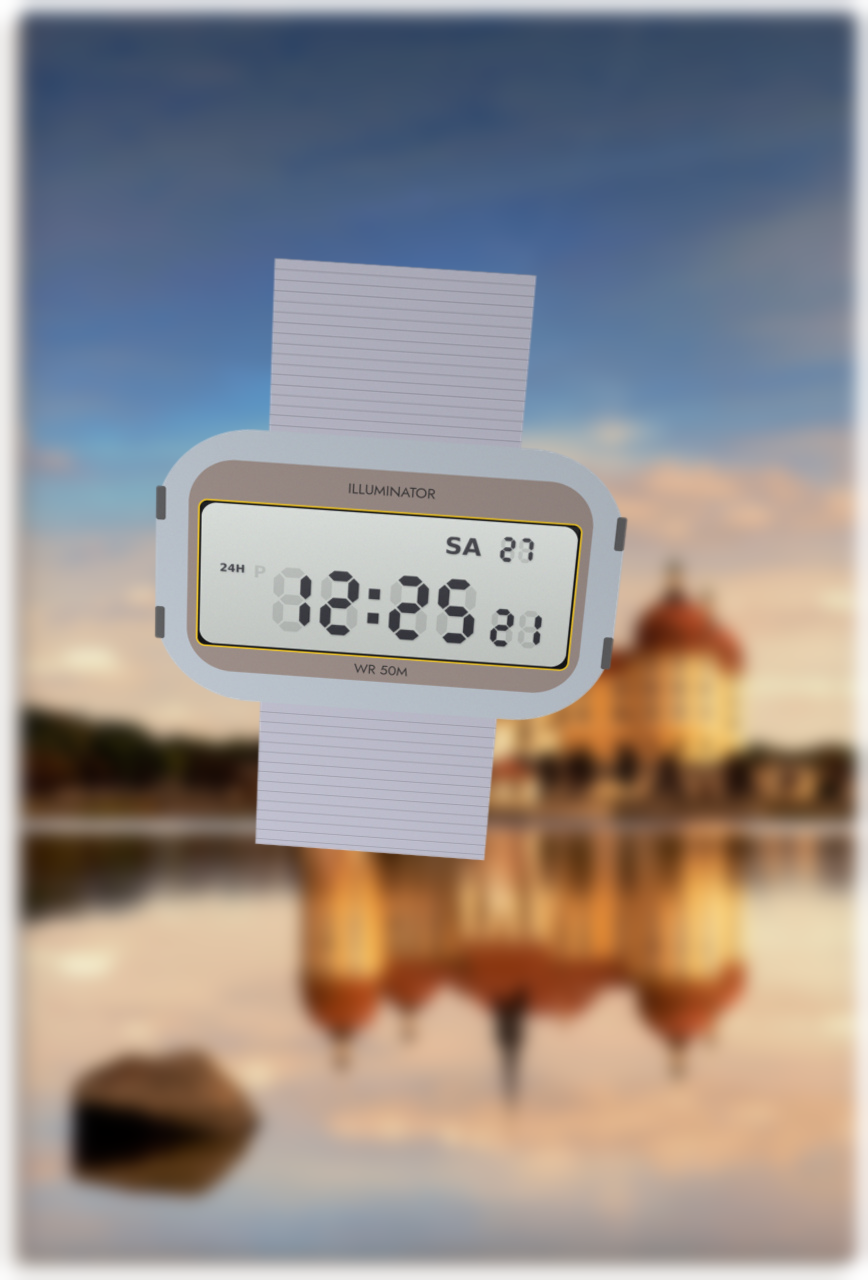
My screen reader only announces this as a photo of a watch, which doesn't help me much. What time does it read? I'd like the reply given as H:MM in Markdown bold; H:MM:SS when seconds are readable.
**12:25:21**
